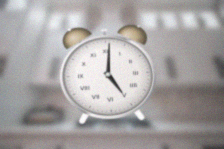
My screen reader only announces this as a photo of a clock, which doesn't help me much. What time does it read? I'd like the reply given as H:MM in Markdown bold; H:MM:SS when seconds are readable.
**5:01**
